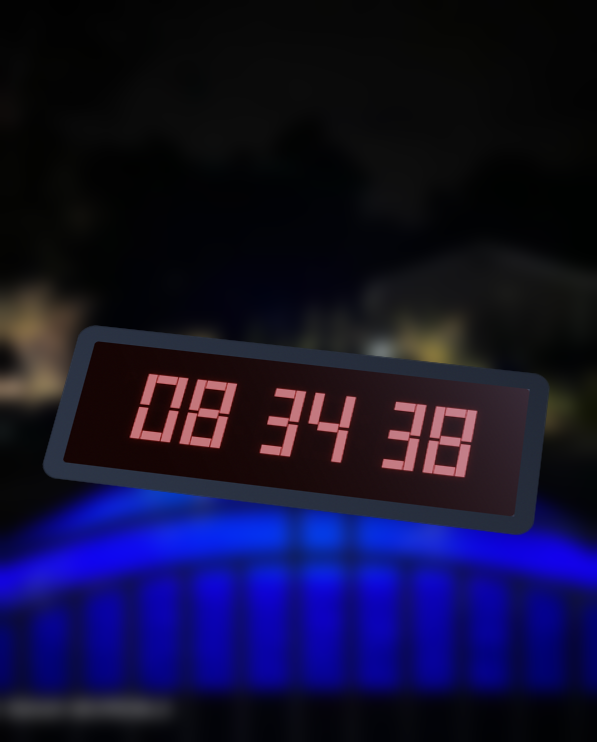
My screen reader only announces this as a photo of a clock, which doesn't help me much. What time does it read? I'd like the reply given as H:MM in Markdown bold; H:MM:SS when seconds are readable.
**8:34:38**
